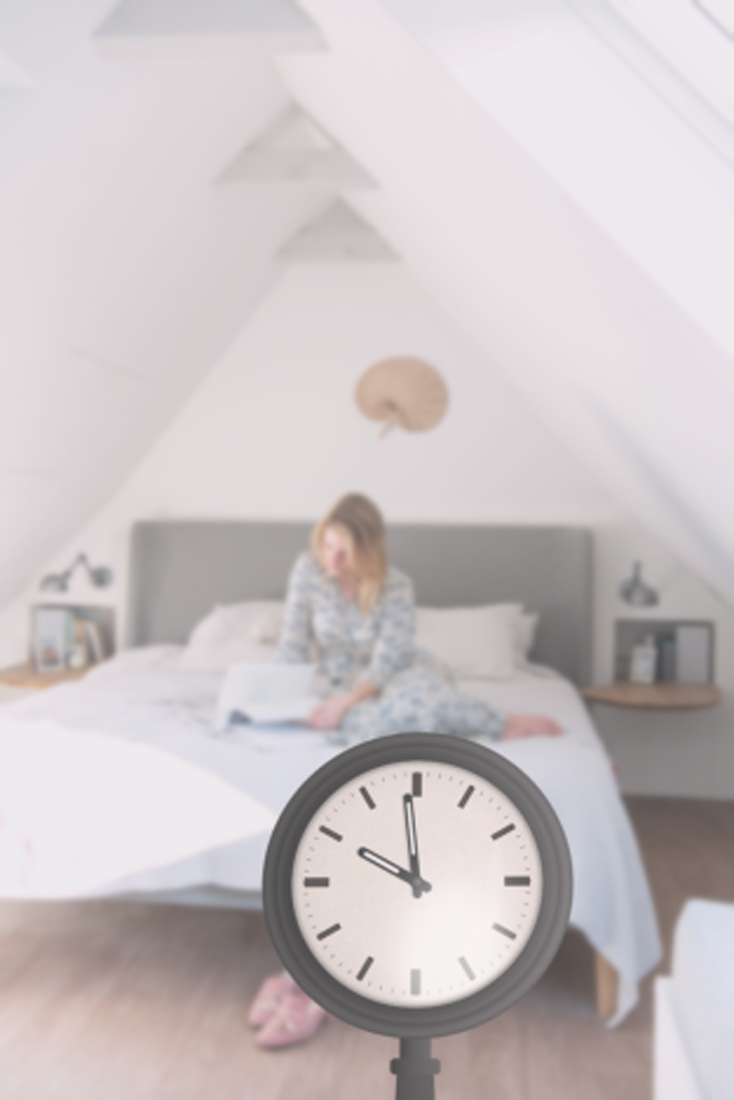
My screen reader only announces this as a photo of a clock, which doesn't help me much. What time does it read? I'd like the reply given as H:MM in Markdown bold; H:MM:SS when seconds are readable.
**9:59**
